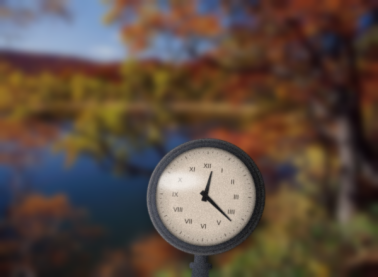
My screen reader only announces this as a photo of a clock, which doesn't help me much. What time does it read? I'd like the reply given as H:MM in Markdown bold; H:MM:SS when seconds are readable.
**12:22**
